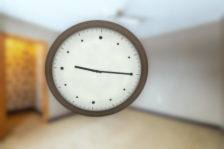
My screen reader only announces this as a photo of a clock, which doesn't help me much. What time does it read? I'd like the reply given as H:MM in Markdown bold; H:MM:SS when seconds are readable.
**9:15**
